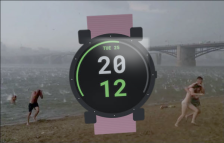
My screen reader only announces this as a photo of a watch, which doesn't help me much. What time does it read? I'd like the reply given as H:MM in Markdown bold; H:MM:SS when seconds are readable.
**20:12**
